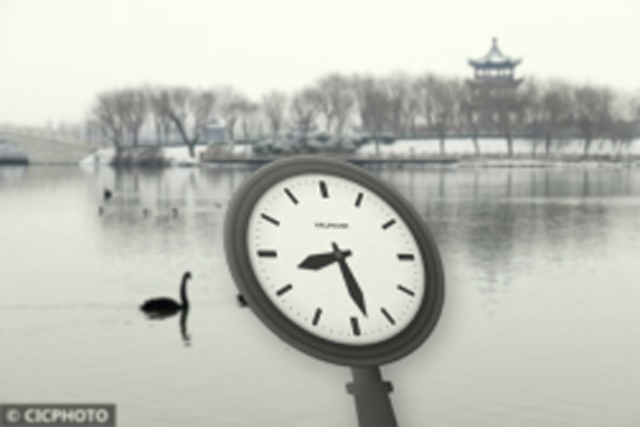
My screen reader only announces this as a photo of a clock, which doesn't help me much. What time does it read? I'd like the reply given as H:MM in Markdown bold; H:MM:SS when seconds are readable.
**8:28**
